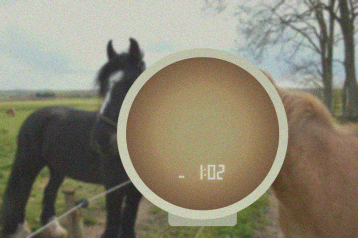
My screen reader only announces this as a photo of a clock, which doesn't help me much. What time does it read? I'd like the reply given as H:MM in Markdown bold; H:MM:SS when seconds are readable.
**1:02**
